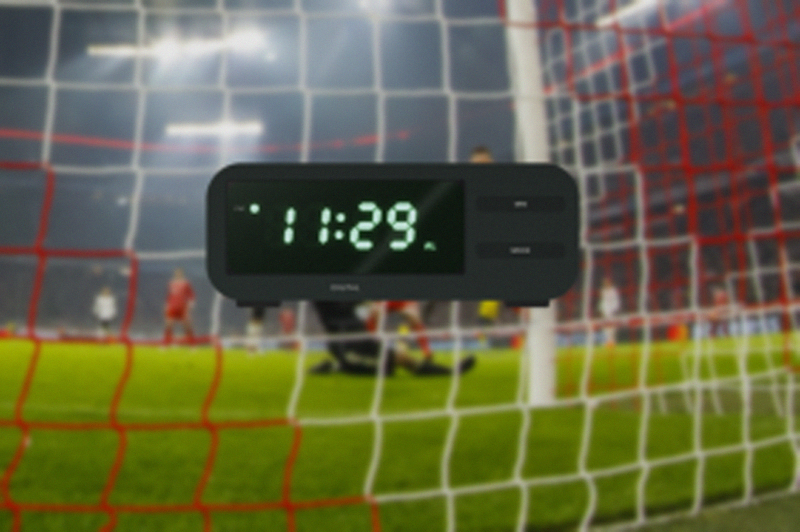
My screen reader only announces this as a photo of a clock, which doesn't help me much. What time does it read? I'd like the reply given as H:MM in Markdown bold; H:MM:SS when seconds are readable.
**11:29**
